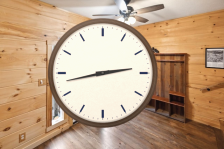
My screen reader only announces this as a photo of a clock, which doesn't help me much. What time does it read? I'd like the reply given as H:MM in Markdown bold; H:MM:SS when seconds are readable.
**2:43**
